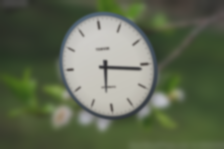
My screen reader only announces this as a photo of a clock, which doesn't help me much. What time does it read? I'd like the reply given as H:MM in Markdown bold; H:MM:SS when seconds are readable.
**6:16**
